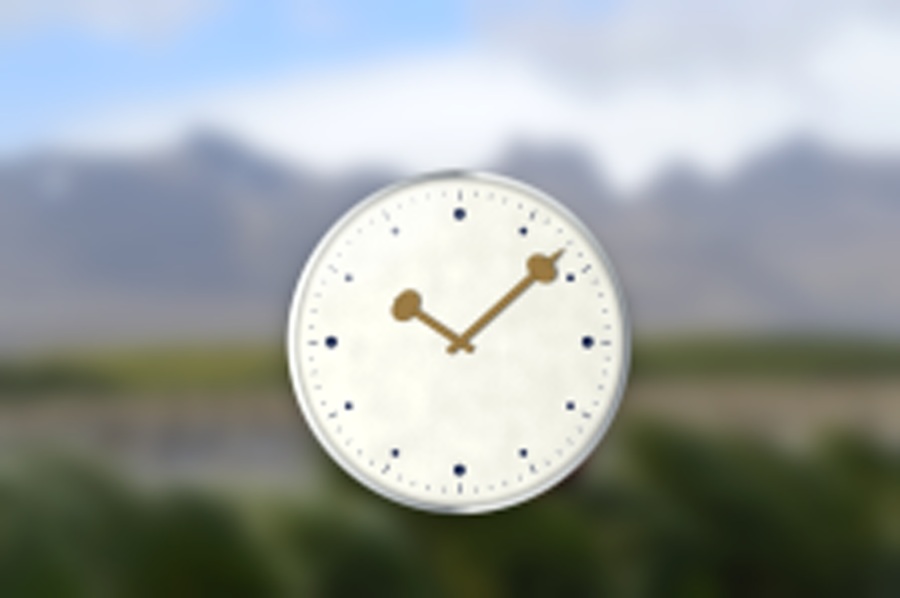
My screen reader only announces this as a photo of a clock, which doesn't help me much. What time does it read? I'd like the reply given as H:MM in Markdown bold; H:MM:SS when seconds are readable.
**10:08**
